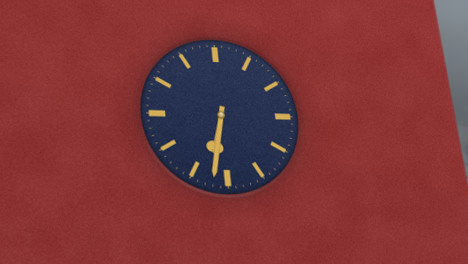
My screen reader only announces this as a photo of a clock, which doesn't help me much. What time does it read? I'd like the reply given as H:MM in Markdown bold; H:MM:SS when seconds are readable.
**6:32**
